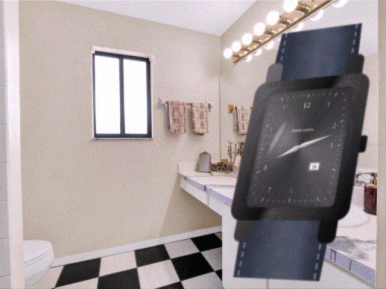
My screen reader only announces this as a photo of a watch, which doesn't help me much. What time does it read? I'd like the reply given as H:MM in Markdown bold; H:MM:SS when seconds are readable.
**8:12**
